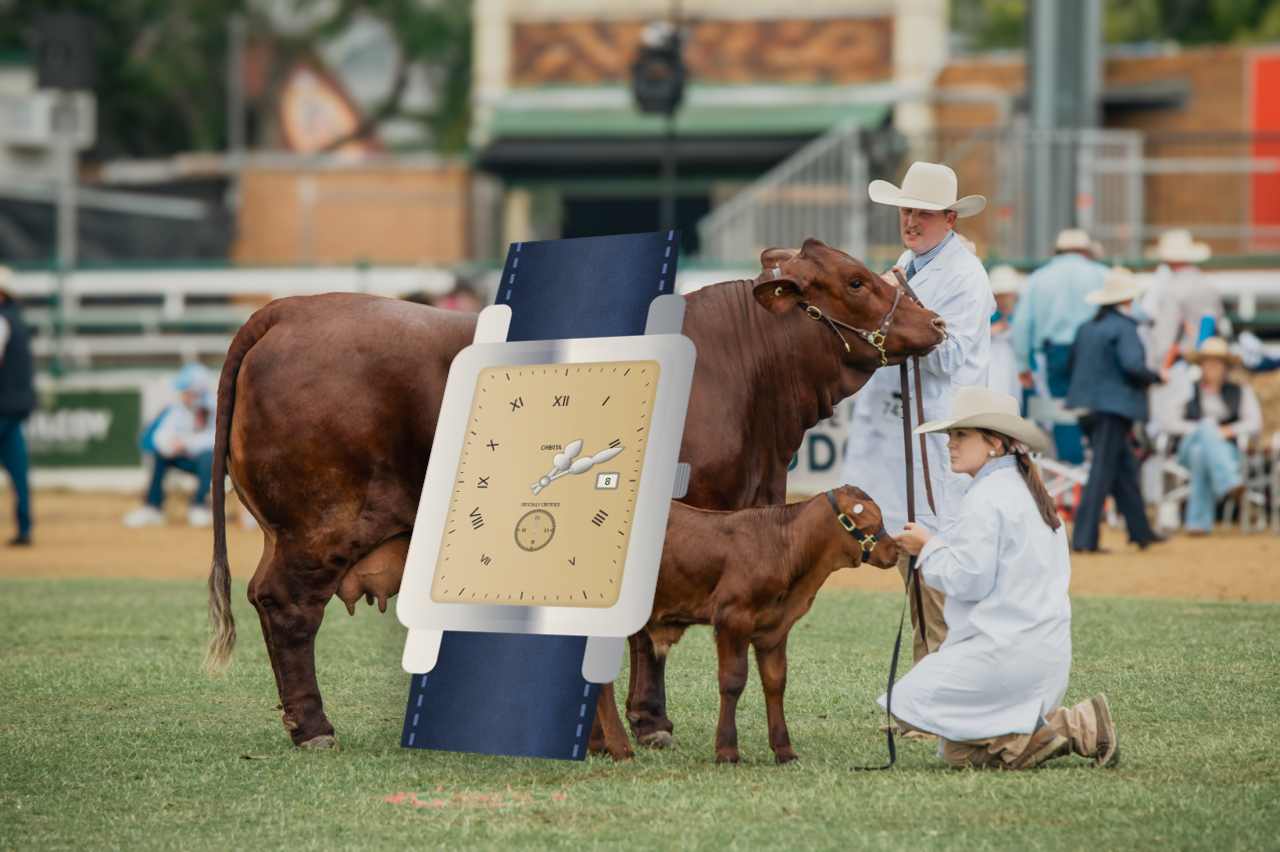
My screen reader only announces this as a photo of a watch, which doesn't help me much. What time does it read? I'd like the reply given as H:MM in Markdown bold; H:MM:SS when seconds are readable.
**1:11**
